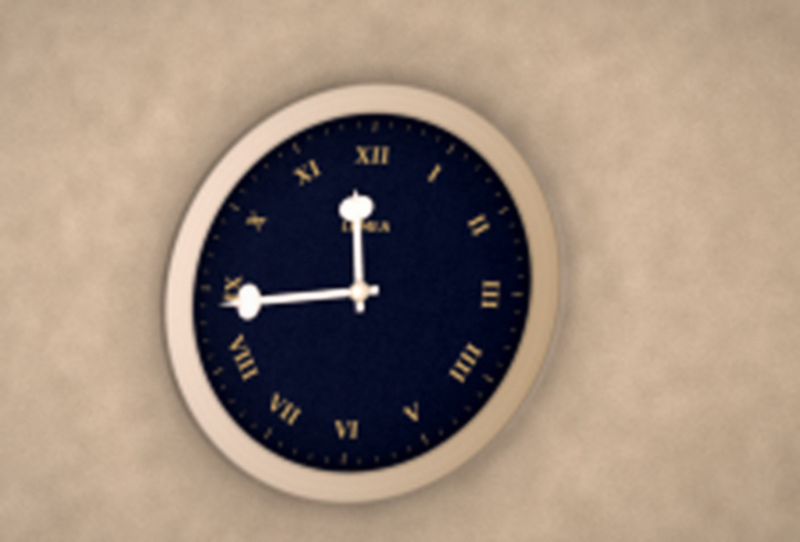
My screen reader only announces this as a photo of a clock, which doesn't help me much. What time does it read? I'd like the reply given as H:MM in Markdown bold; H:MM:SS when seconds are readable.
**11:44**
